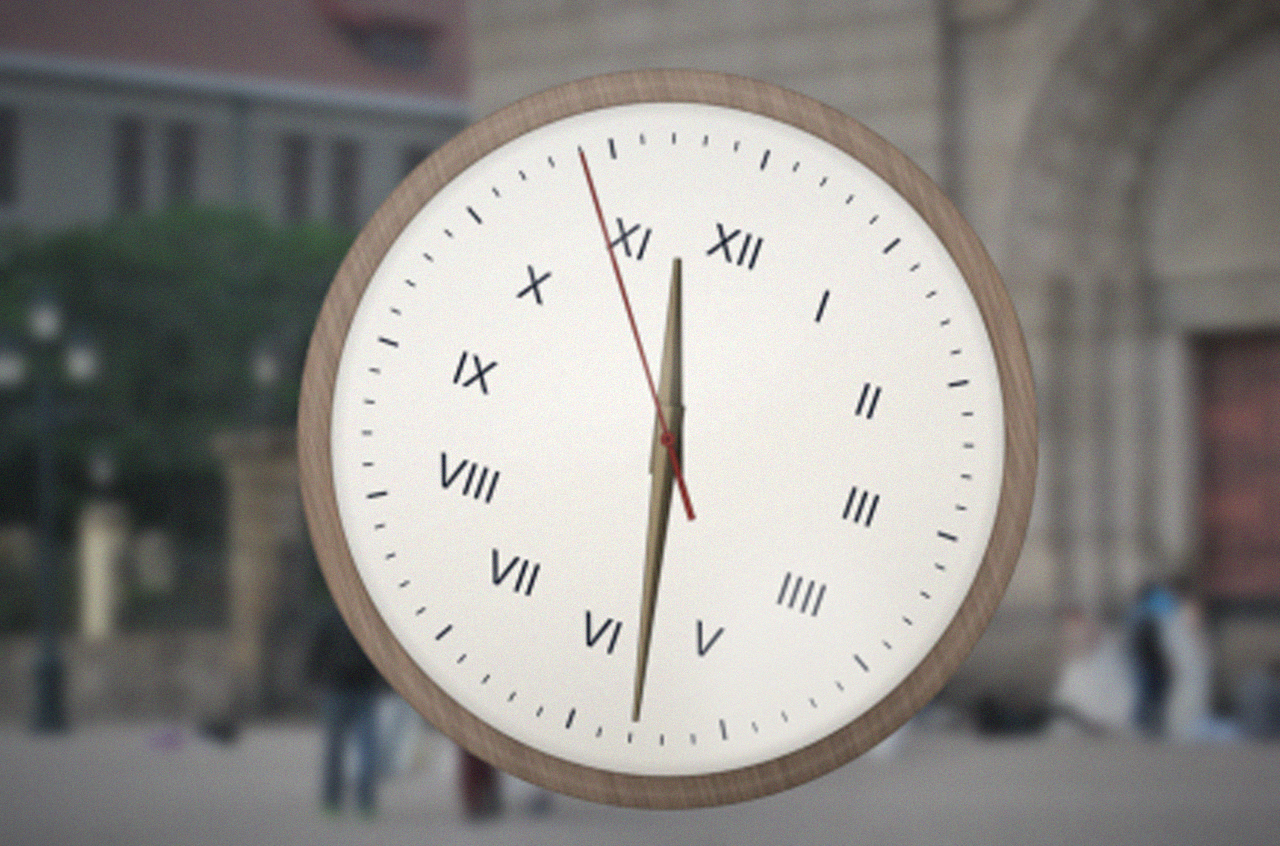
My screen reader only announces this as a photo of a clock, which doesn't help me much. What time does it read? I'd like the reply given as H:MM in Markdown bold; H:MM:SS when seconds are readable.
**11:27:54**
